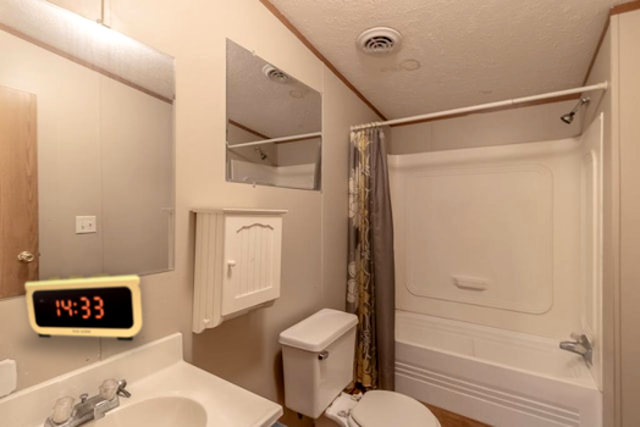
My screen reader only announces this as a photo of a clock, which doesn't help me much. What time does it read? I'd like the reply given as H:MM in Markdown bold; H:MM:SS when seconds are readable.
**14:33**
